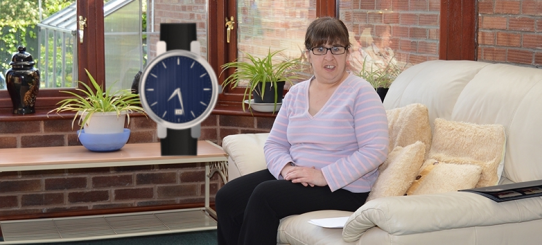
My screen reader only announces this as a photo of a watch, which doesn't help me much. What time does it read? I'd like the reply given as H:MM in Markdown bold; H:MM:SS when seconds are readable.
**7:28**
